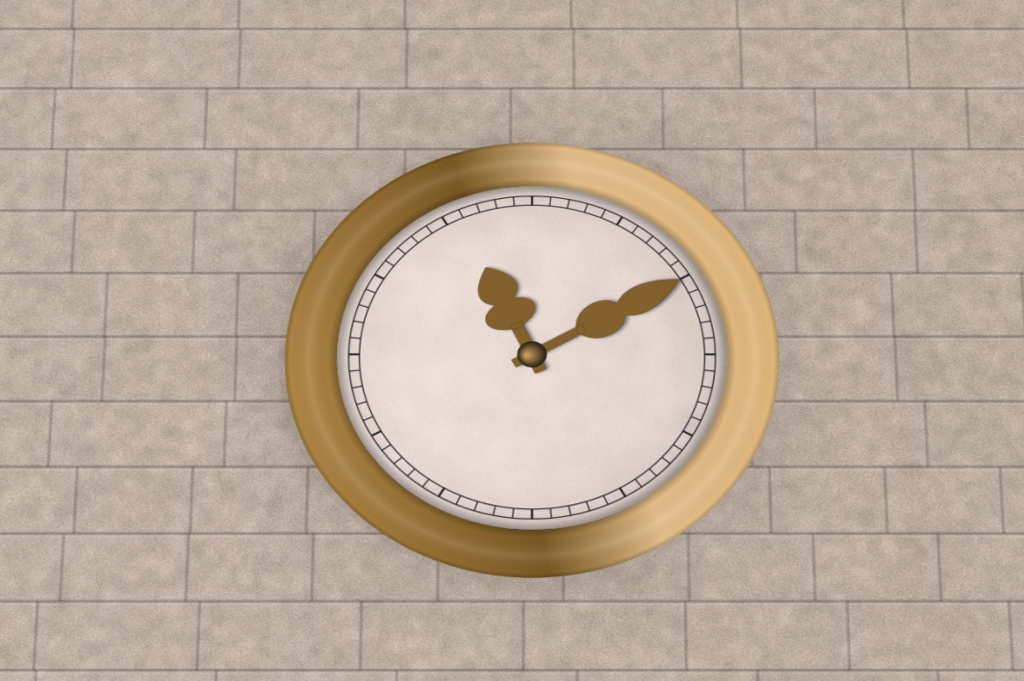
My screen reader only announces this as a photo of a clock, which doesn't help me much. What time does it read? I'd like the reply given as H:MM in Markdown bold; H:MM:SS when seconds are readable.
**11:10**
